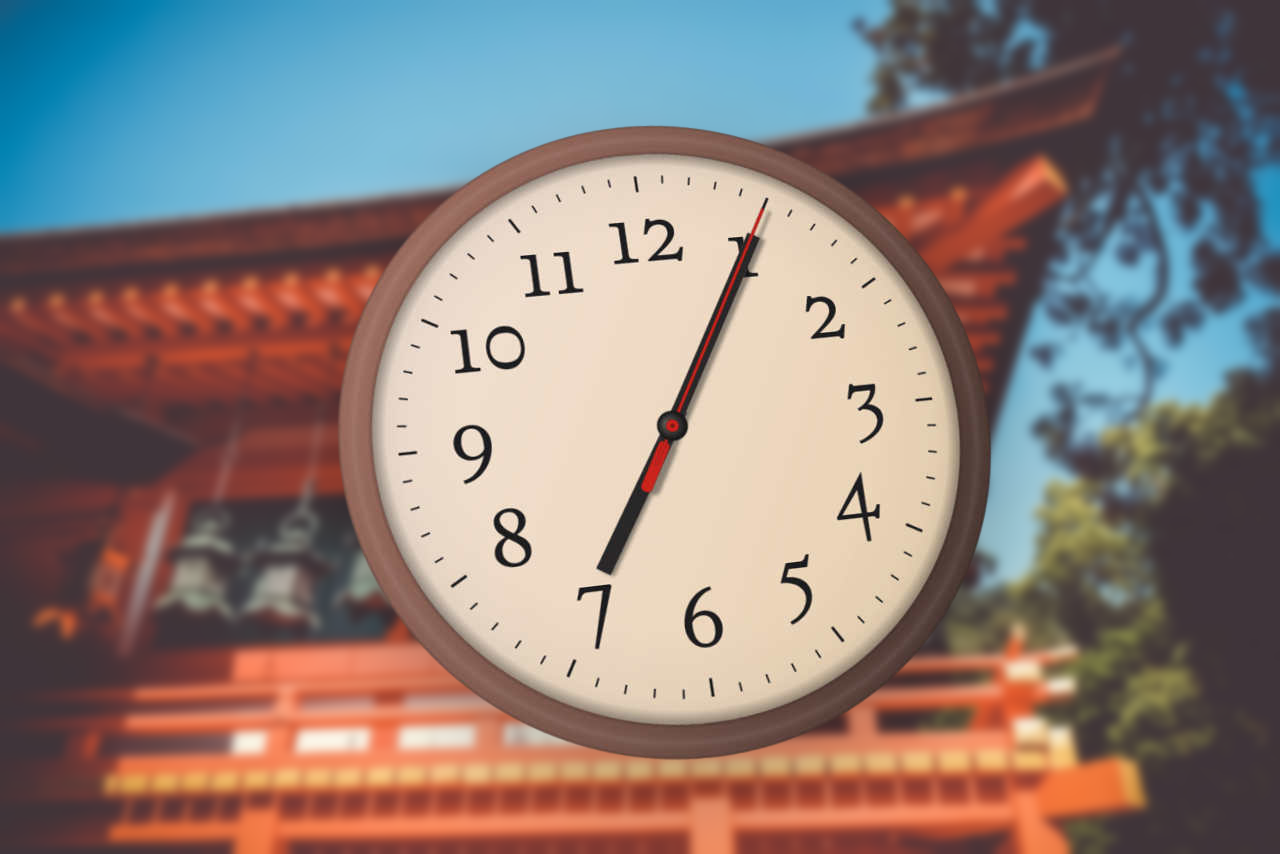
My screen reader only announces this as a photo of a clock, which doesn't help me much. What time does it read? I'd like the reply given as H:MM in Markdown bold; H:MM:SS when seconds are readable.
**7:05:05**
